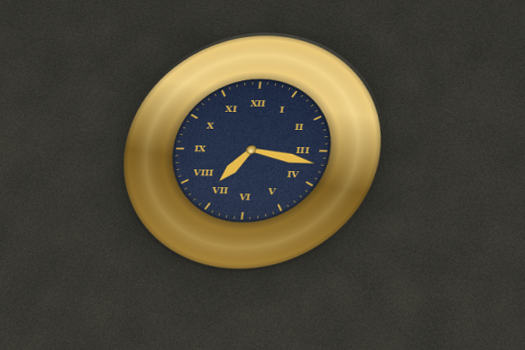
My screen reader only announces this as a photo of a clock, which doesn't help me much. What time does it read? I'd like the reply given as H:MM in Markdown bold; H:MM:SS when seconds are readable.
**7:17**
